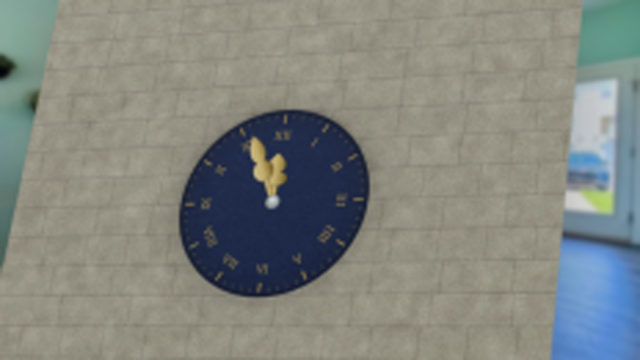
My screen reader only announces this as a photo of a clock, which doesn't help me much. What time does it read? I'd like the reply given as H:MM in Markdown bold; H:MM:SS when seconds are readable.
**11:56**
